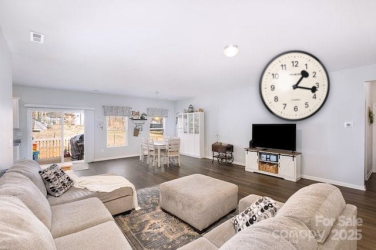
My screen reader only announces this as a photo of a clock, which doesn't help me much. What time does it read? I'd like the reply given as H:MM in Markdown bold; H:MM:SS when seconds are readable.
**1:17**
